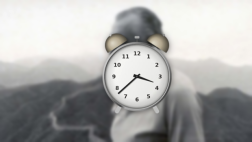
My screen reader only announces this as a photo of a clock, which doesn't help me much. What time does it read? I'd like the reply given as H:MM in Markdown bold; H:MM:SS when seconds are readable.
**3:38**
